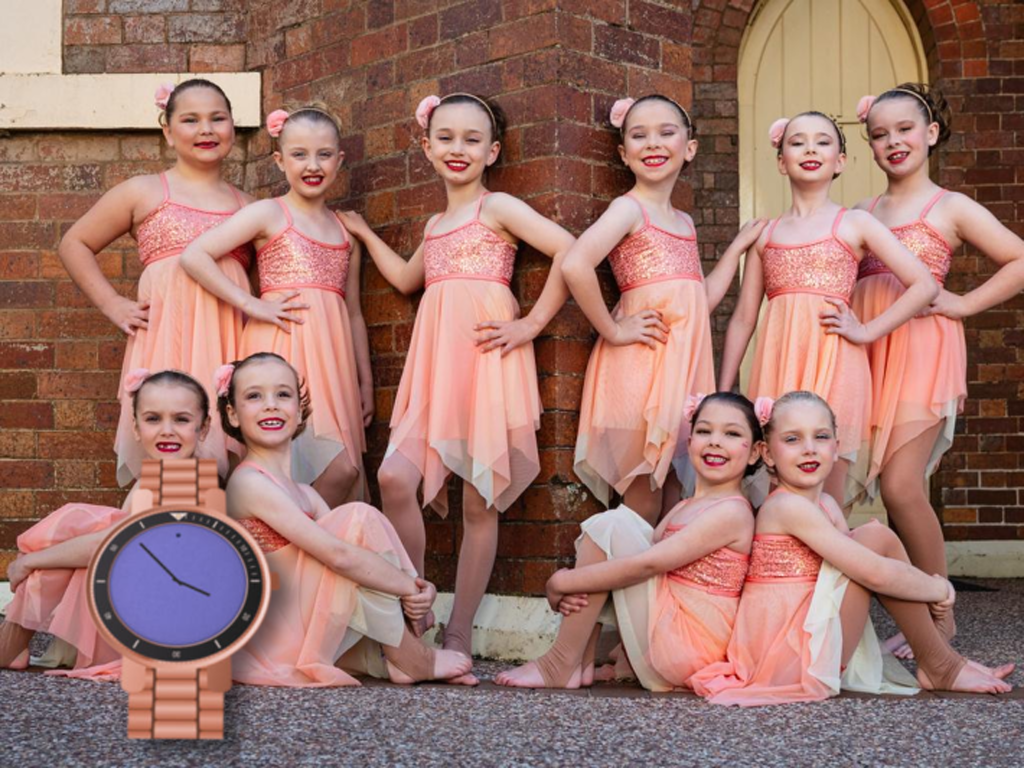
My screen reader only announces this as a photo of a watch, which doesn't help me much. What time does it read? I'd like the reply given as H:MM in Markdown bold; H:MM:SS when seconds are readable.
**3:53**
